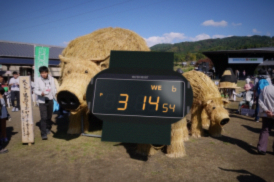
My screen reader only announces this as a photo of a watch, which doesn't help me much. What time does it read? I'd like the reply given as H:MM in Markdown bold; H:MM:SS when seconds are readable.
**3:14**
